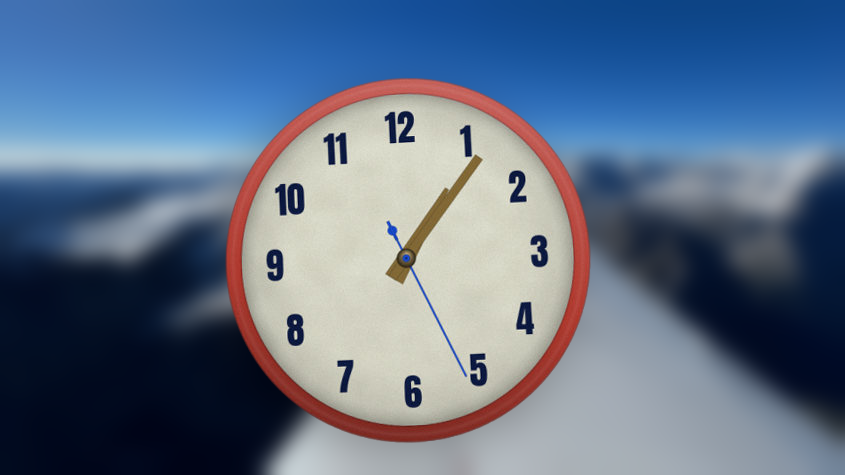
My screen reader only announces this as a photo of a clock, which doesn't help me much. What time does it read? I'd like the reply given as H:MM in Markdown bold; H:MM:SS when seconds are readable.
**1:06:26**
